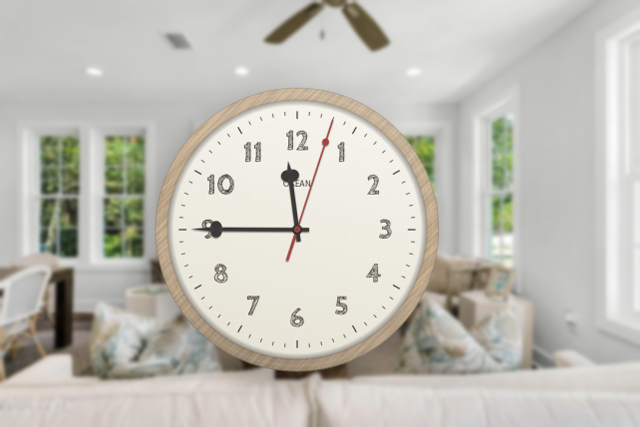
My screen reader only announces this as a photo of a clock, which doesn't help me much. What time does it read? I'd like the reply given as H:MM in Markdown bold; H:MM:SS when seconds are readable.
**11:45:03**
